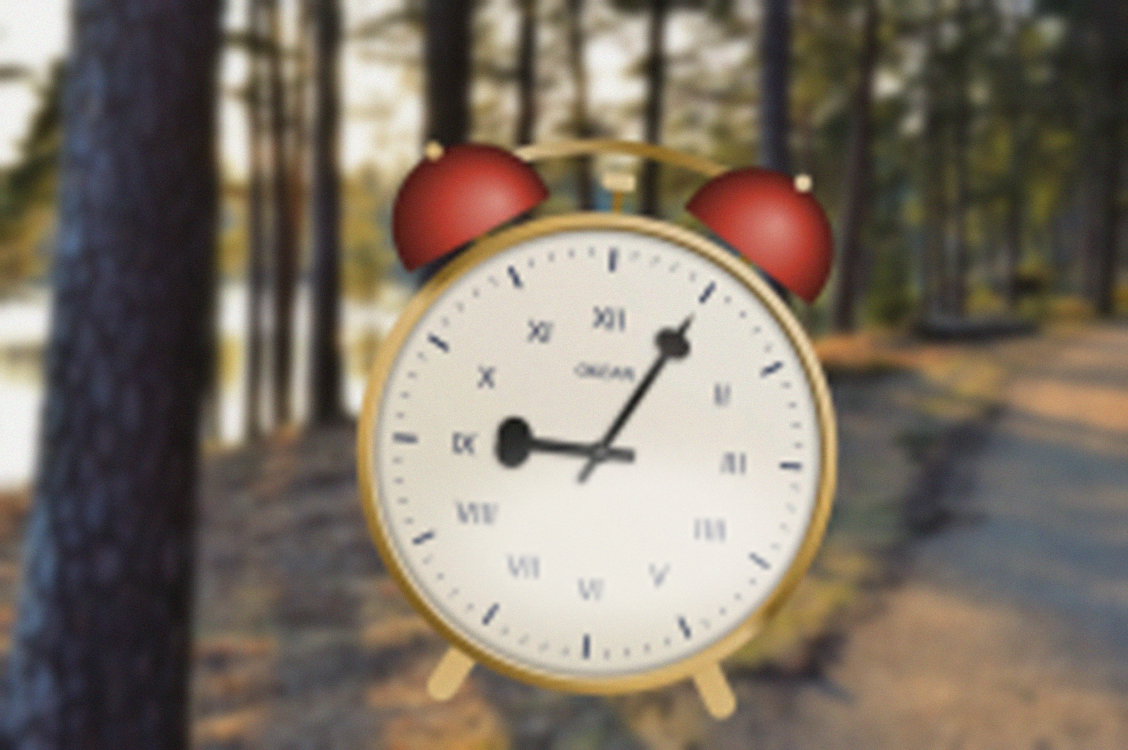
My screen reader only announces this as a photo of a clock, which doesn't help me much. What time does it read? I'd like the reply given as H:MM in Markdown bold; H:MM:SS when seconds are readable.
**9:05**
